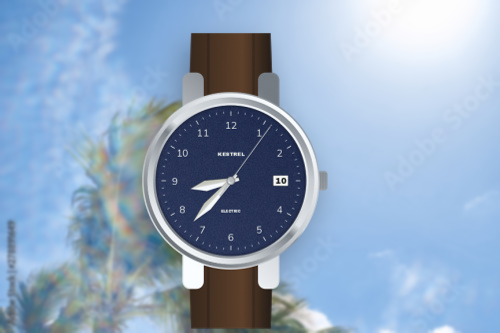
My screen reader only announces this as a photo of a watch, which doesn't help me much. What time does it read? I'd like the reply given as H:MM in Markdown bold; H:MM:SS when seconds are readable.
**8:37:06**
